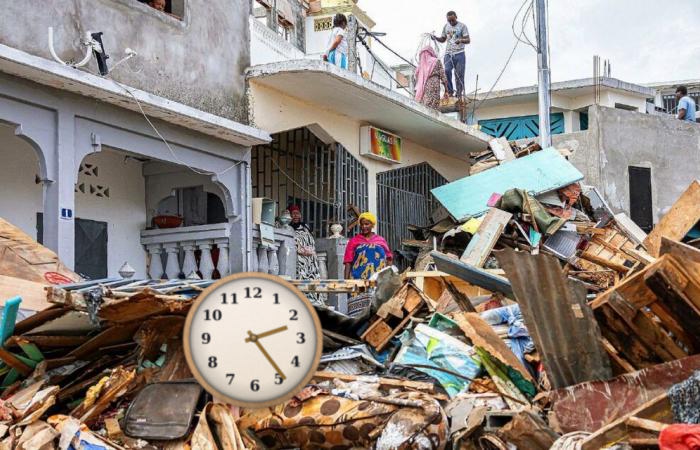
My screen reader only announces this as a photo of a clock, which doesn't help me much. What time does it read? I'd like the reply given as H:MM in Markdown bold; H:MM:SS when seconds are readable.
**2:24**
